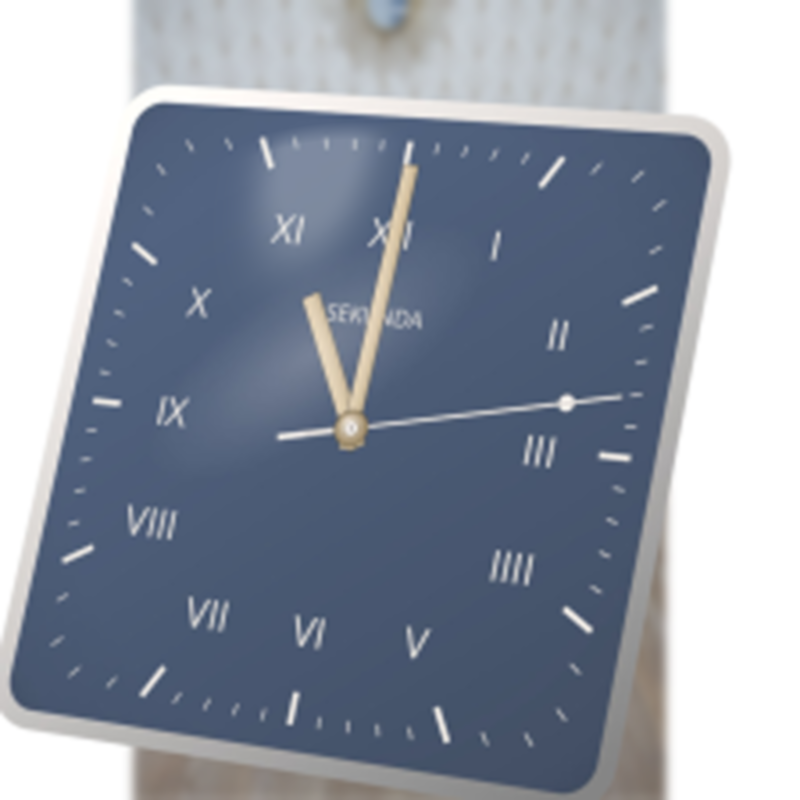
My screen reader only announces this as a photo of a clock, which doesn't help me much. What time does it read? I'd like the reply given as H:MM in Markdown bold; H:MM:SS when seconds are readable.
**11:00:13**
